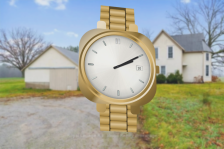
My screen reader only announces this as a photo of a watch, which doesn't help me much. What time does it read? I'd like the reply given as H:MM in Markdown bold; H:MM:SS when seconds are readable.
**2:10**
